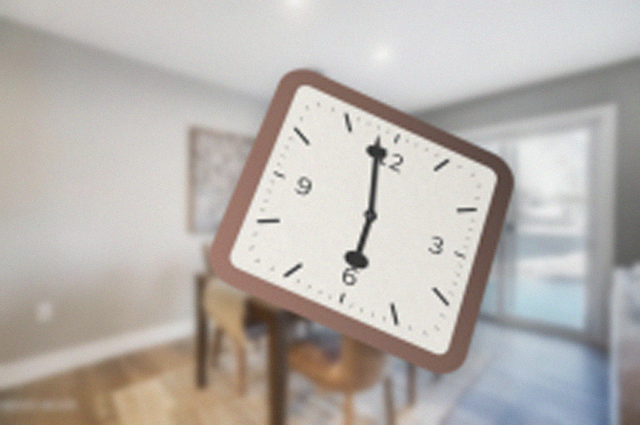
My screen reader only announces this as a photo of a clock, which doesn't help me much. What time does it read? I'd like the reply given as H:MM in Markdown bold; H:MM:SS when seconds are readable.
**5:58**
